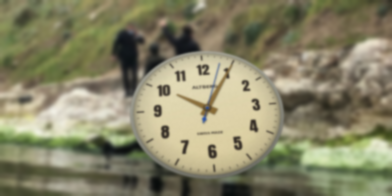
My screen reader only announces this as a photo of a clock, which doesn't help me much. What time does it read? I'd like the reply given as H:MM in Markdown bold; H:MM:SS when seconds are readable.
**10:05:03**
